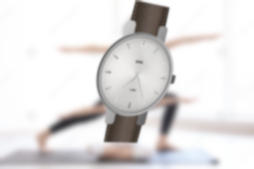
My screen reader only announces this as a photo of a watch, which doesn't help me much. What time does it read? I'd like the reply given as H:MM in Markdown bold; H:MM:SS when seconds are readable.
**7:25**
